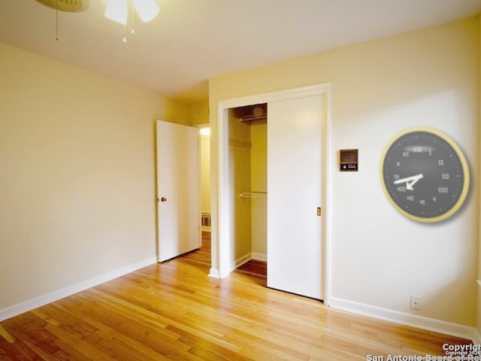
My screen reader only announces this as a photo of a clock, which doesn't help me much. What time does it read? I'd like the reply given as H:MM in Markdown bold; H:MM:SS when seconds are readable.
**7:43**
